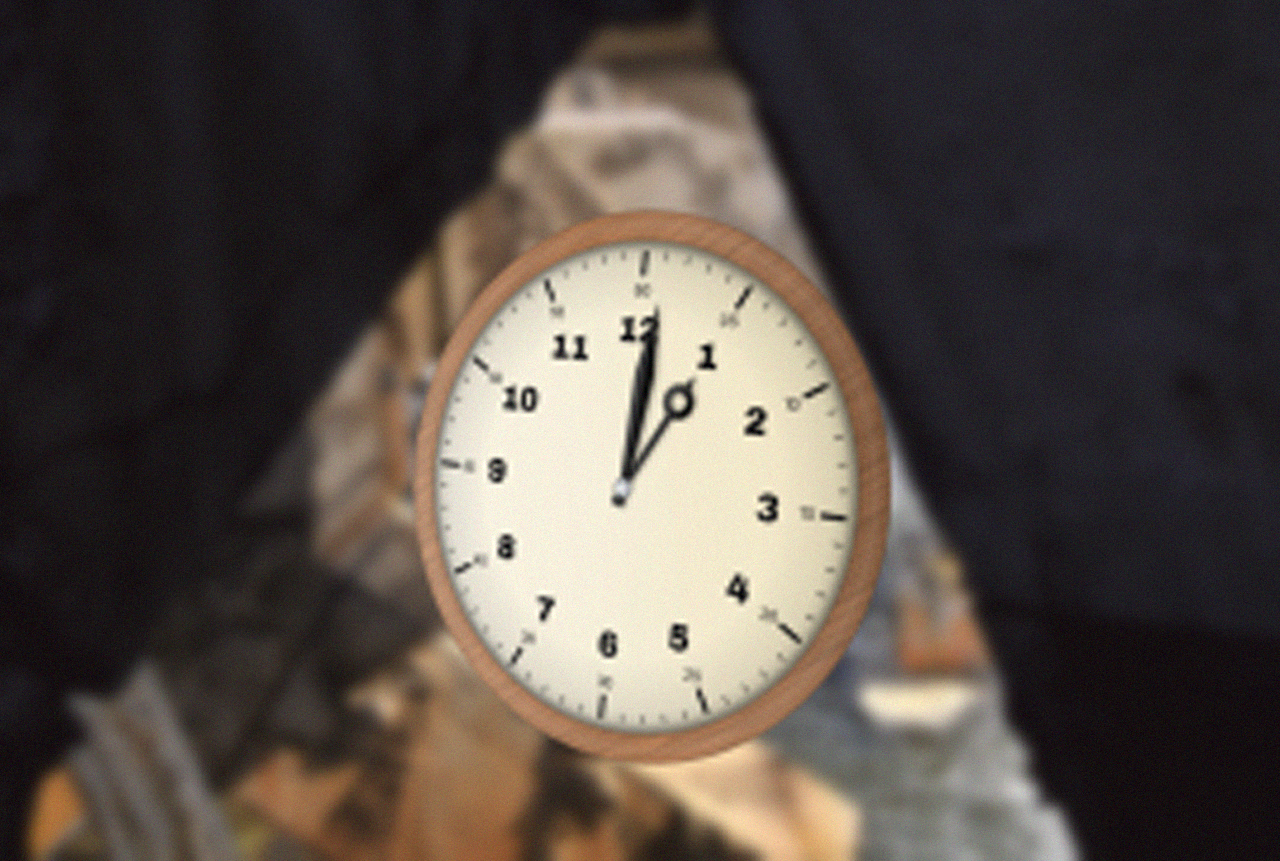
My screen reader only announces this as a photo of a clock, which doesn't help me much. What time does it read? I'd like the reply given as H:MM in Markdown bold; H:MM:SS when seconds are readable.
**1:01**
